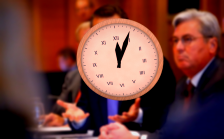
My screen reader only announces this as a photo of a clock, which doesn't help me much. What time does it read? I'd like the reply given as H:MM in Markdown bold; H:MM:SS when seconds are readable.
**12:04**
